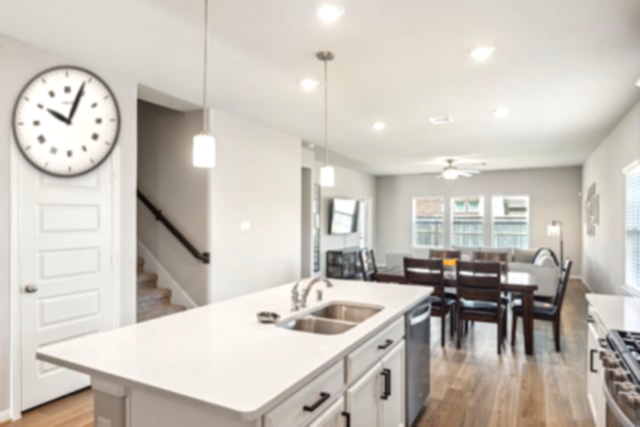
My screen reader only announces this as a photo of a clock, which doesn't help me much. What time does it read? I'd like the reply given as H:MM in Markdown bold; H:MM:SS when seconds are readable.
**10:04**
